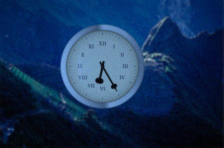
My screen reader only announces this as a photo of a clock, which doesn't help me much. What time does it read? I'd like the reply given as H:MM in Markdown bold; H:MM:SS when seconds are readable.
**6:25**
